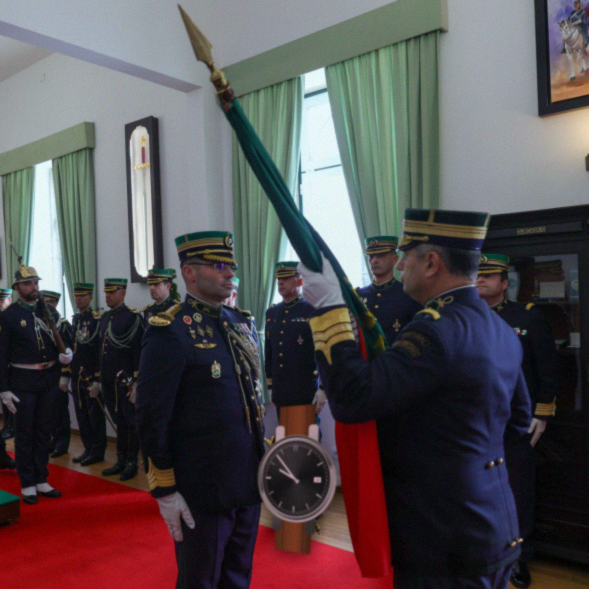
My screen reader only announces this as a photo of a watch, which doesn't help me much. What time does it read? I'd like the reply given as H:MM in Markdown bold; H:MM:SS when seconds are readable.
**9:53**
